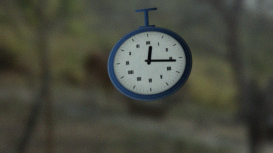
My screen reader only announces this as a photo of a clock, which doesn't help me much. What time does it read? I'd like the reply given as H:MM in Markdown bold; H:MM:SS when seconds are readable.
**12:16**
